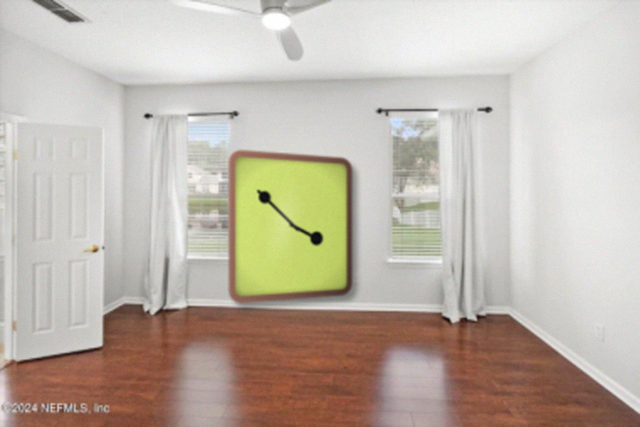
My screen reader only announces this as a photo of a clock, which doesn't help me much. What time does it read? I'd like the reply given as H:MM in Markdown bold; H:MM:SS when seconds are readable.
**3:52**
